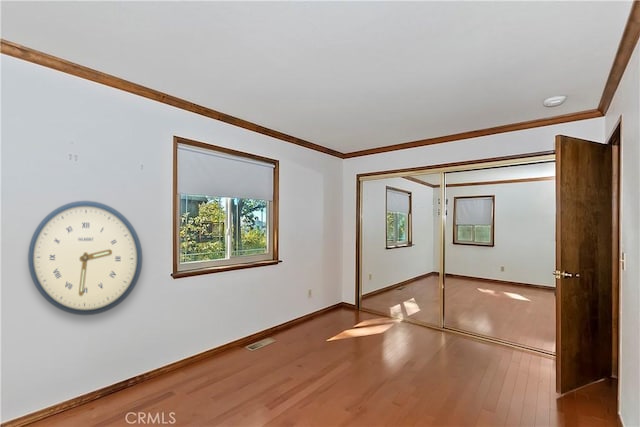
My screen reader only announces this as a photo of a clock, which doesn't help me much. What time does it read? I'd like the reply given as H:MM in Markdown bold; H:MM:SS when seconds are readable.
**2:31**
